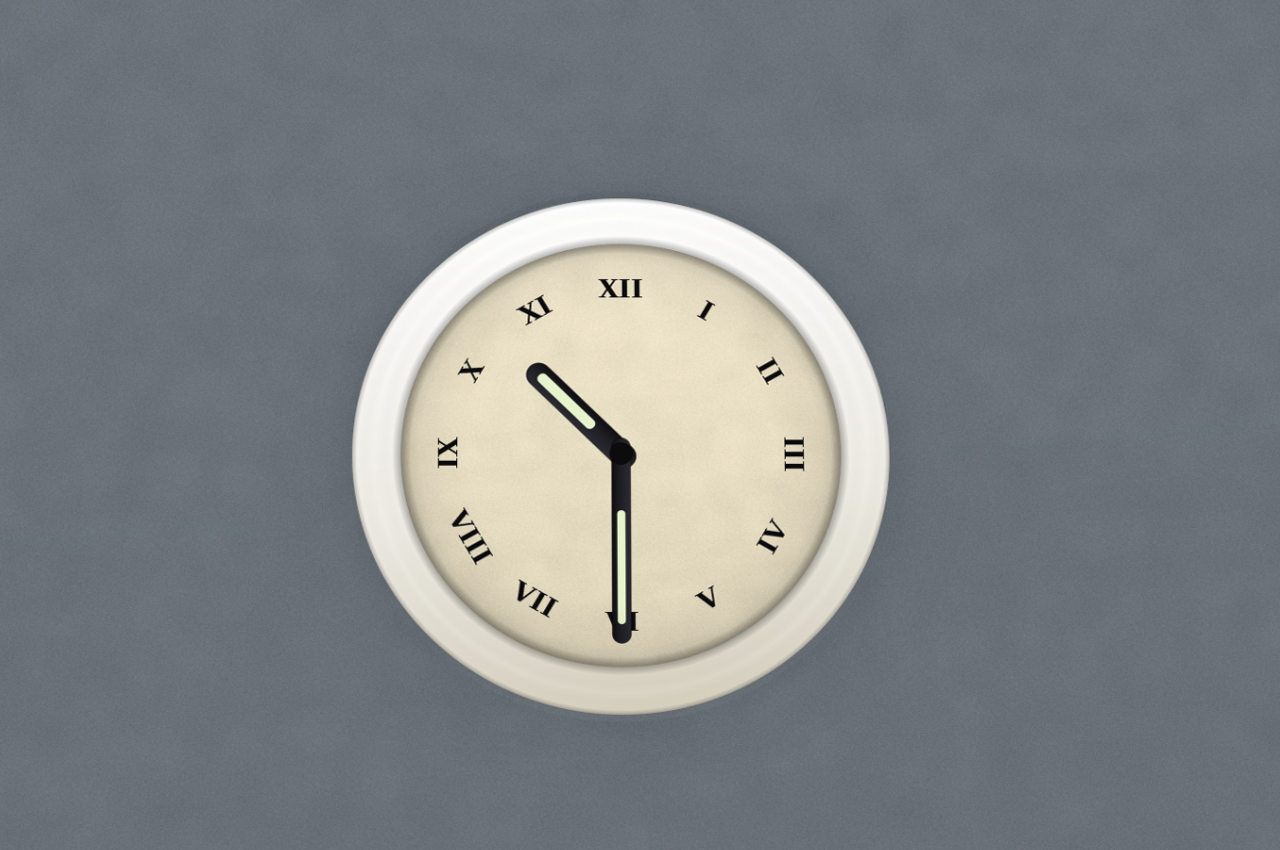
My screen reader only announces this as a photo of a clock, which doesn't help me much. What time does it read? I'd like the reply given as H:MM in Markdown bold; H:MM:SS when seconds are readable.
**10:30**
